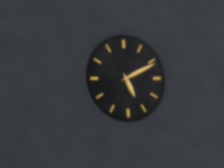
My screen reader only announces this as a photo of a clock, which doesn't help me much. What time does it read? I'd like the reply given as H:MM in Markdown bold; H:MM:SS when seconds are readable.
**5:11**
